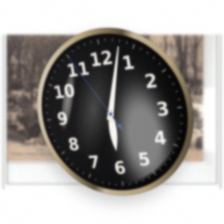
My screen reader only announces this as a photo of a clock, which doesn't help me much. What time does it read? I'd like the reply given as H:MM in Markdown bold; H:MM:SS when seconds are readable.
**6:02:55**
